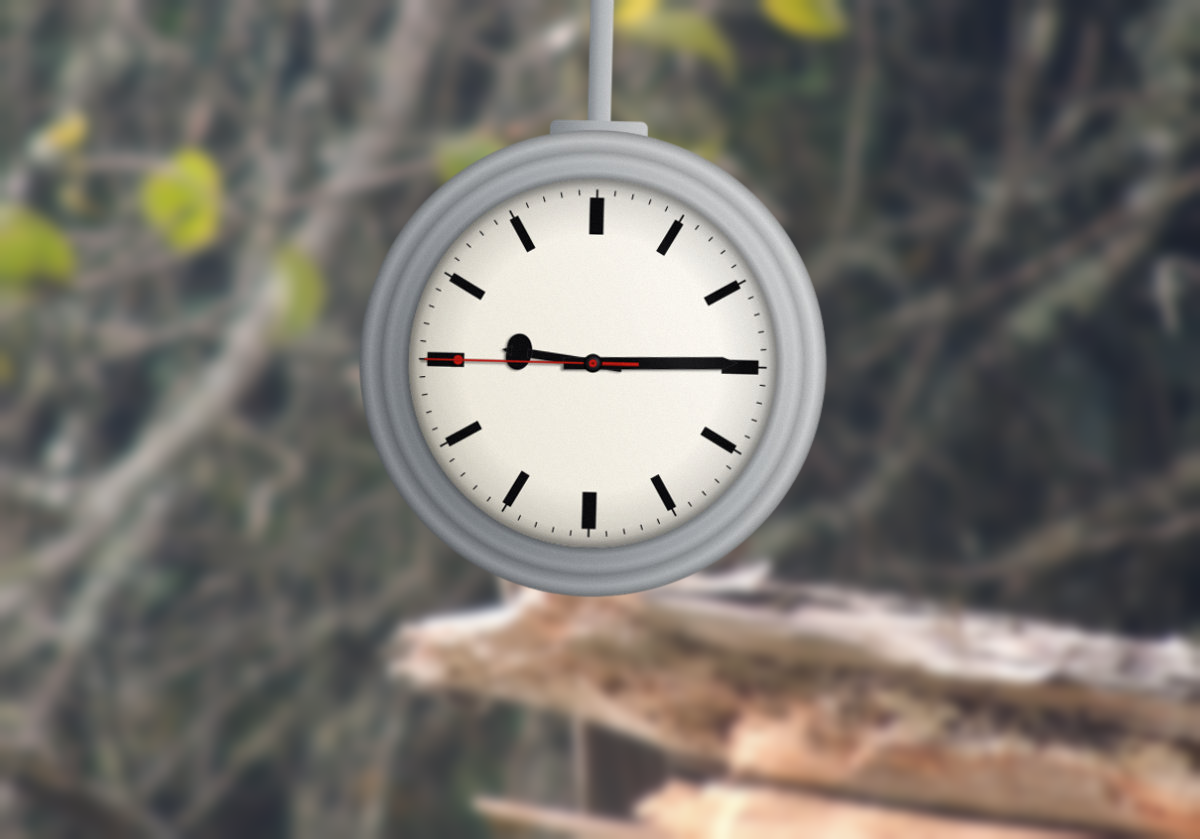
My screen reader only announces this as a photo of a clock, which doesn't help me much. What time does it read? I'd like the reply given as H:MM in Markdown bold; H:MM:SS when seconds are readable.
**9:14:45**
